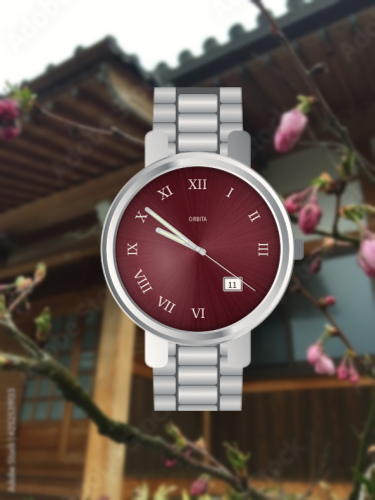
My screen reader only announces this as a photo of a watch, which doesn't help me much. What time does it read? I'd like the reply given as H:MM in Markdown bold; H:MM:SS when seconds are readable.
**9:51:21**
